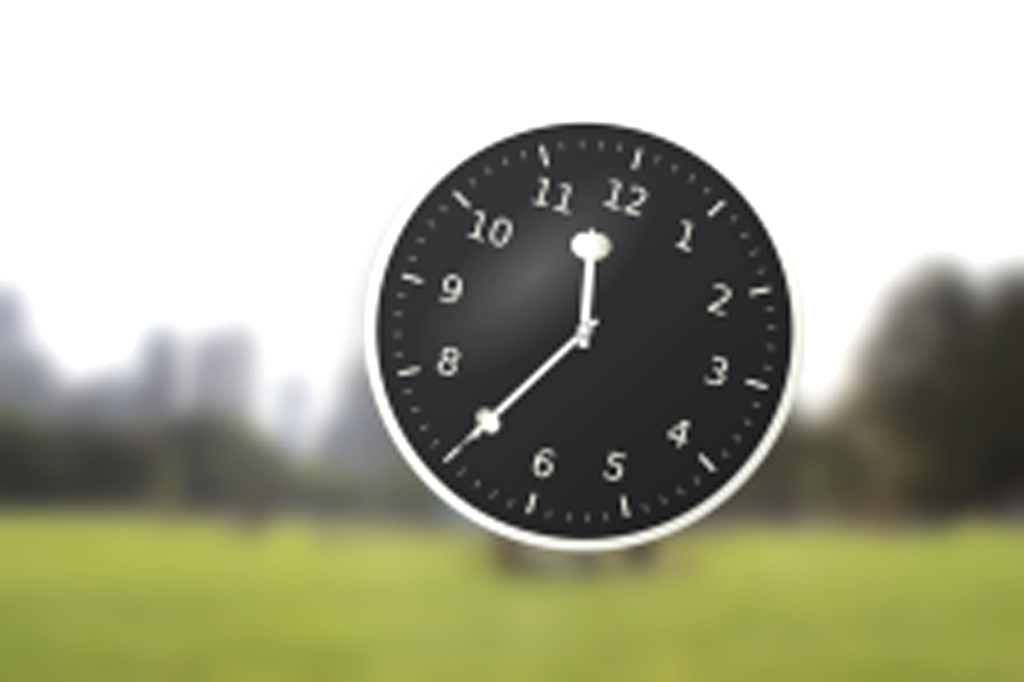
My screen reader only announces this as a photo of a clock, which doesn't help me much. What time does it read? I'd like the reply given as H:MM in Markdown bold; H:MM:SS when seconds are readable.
**11:35**
